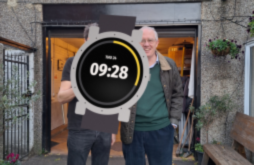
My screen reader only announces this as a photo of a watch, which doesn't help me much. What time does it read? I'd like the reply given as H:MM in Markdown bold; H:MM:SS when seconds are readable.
**9:28**
